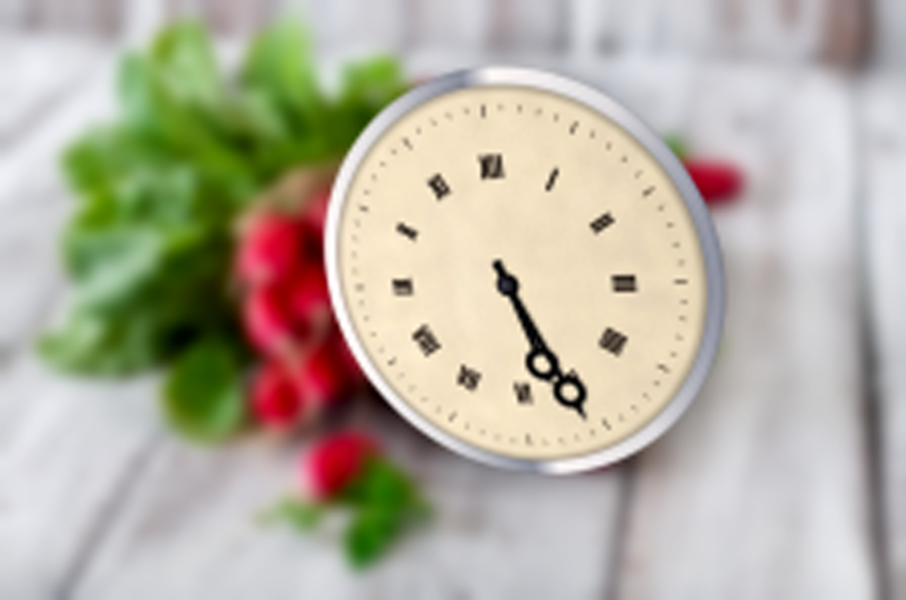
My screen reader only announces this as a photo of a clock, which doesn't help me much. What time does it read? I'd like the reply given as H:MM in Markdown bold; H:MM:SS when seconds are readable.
**5:26**
